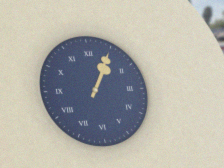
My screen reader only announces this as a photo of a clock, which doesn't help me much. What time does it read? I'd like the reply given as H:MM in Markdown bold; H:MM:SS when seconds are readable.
**1:05**
